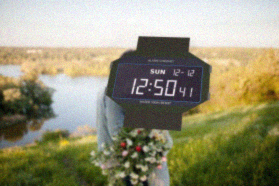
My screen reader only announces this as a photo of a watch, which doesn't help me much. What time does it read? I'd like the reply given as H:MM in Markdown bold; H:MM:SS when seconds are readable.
**12:50:41**
